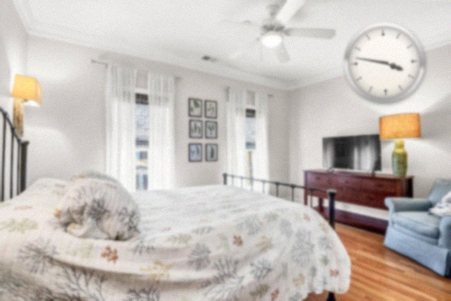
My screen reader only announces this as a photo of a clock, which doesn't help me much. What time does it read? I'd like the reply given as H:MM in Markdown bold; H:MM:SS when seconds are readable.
**3:47**
